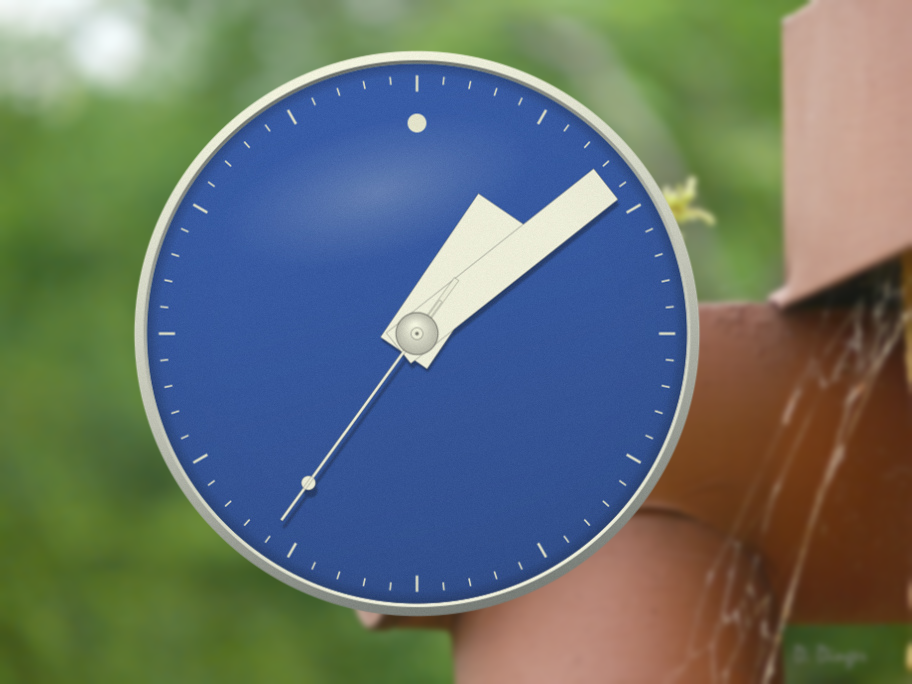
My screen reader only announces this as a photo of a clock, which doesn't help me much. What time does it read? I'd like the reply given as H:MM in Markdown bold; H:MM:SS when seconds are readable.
**1:08:36**
